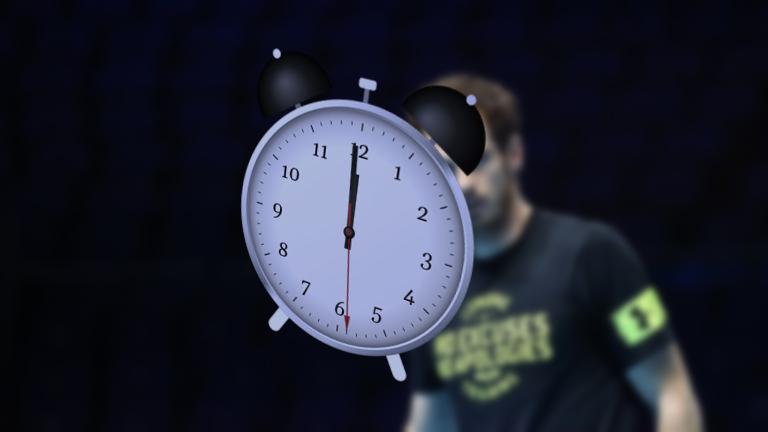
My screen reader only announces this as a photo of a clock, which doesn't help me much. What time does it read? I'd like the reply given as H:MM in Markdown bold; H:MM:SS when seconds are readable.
**11:59:29**
